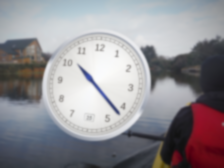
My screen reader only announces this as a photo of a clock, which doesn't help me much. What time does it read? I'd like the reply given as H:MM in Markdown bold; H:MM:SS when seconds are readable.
**10:22**
